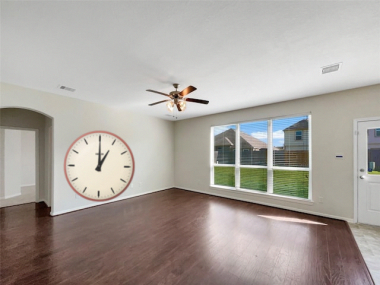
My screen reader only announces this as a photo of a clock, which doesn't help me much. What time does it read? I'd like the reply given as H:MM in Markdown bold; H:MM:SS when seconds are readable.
**1:00**
